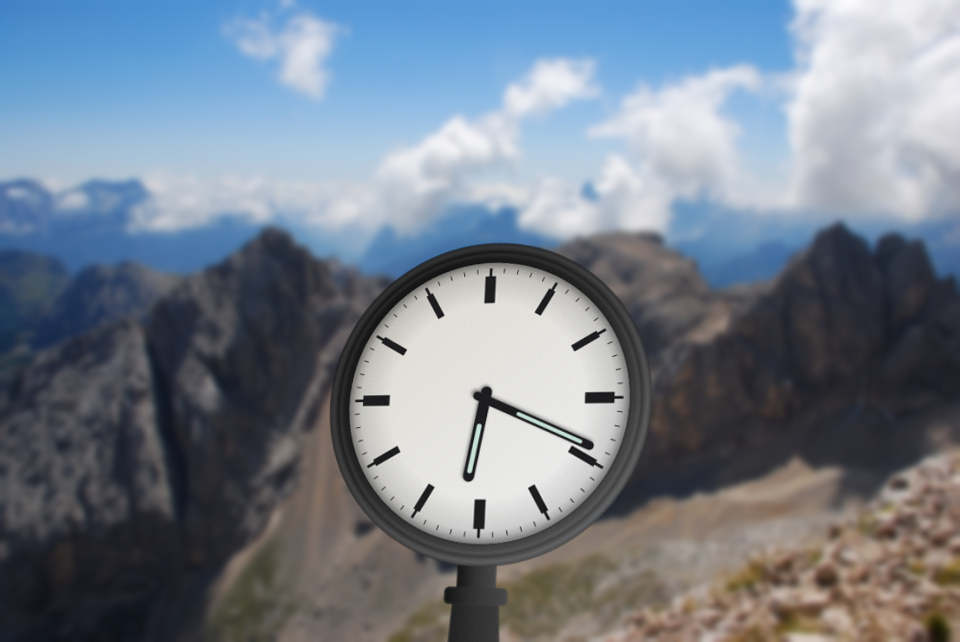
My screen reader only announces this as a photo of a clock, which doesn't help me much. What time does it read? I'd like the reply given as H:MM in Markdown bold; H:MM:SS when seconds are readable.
**6:19**
